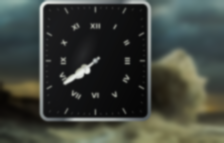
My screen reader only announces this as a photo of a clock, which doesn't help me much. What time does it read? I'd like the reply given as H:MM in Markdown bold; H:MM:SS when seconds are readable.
**7:39**
